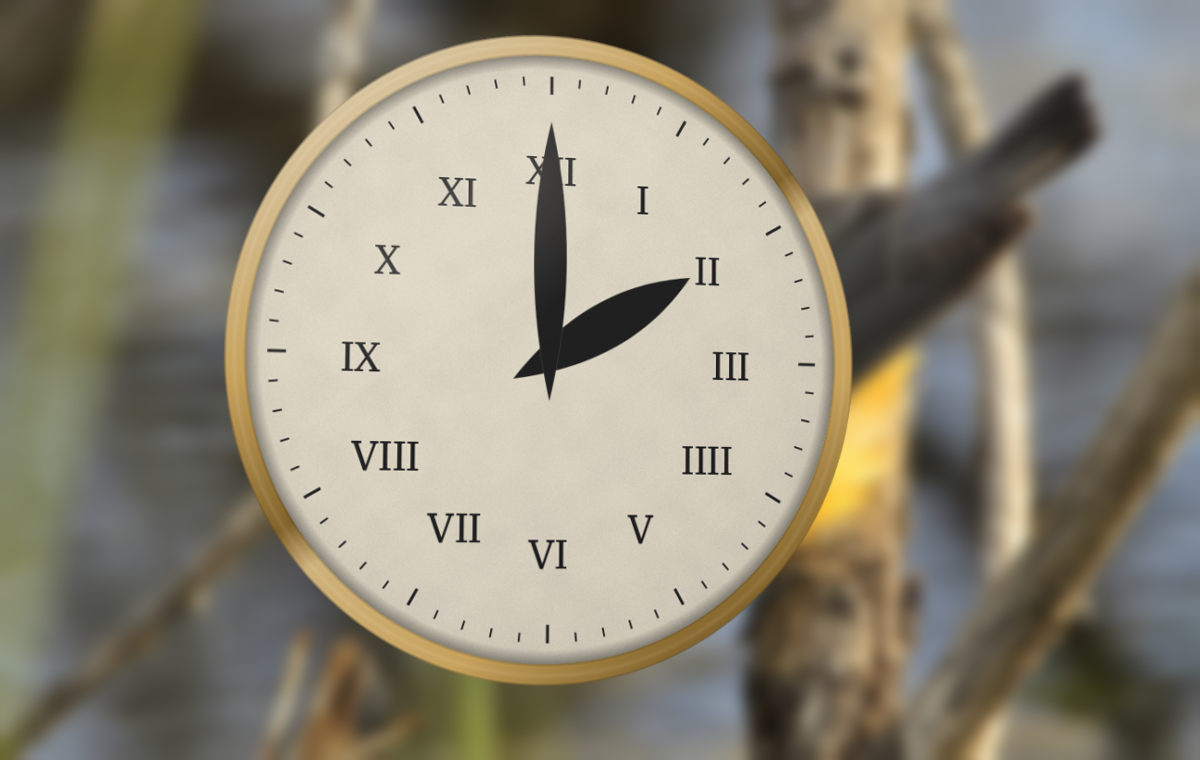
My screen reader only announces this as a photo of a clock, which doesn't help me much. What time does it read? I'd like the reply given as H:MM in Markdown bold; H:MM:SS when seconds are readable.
**2:00**
